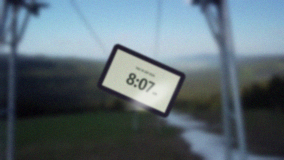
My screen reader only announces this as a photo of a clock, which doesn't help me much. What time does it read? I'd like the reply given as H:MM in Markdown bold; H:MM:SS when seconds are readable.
**8:07**
